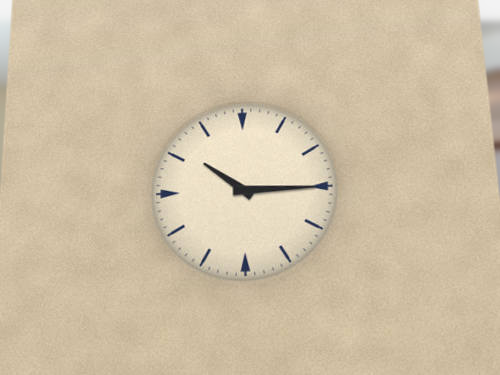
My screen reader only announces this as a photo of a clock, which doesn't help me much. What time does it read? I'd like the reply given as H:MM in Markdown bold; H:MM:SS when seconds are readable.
**10:15**
